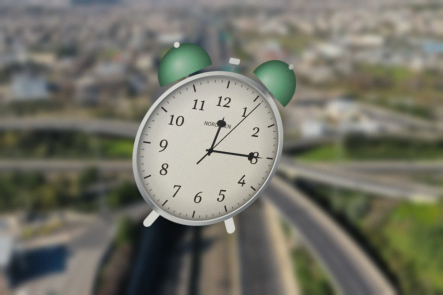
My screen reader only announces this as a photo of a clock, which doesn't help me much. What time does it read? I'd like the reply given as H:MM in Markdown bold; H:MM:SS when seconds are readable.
**12:15:06**
